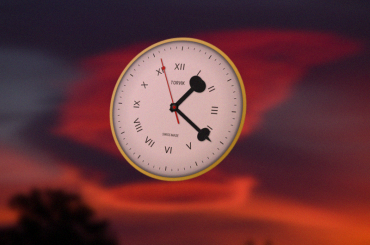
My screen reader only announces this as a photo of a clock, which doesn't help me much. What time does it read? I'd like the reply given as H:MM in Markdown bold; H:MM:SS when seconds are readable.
**1:20:56**
